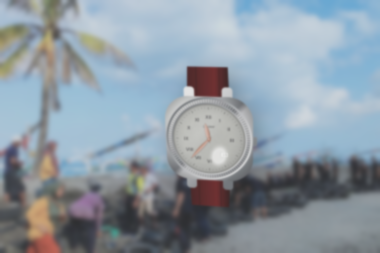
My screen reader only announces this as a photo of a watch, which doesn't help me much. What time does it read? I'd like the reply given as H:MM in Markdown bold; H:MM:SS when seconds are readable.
**11:37**
